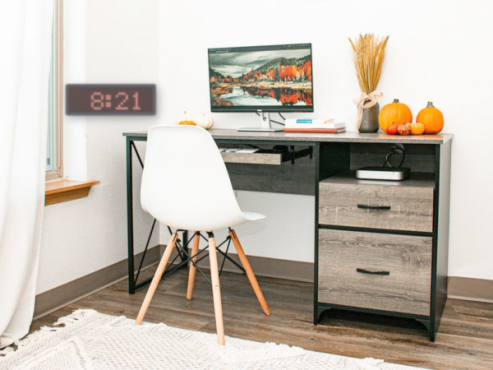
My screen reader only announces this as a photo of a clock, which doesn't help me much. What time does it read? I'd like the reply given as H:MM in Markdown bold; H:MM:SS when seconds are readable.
**8:21**
